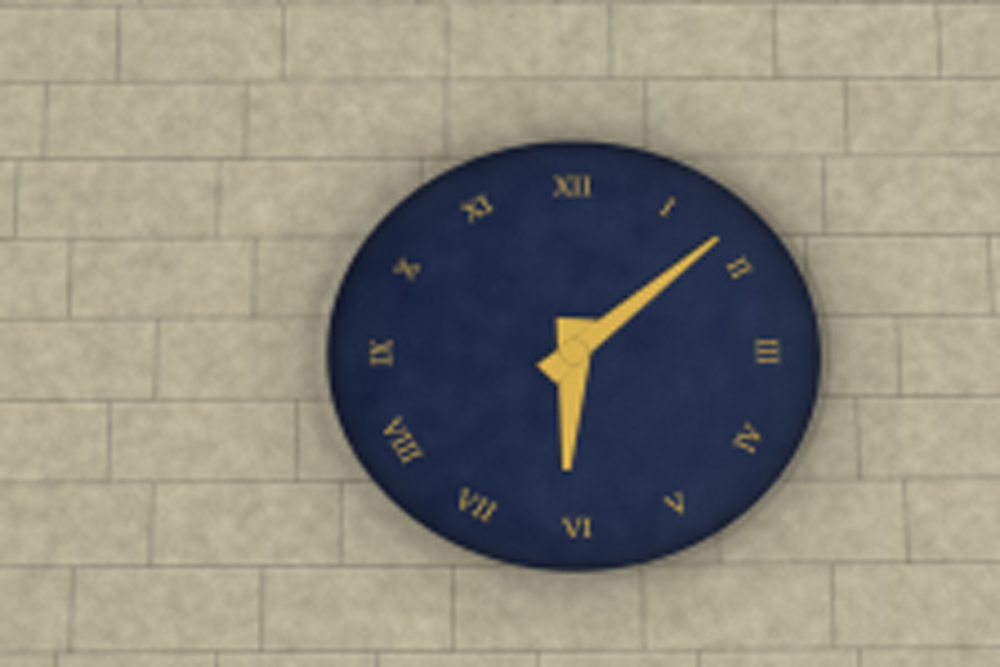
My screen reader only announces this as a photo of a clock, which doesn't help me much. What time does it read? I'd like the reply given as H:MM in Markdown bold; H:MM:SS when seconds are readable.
**6:08**
